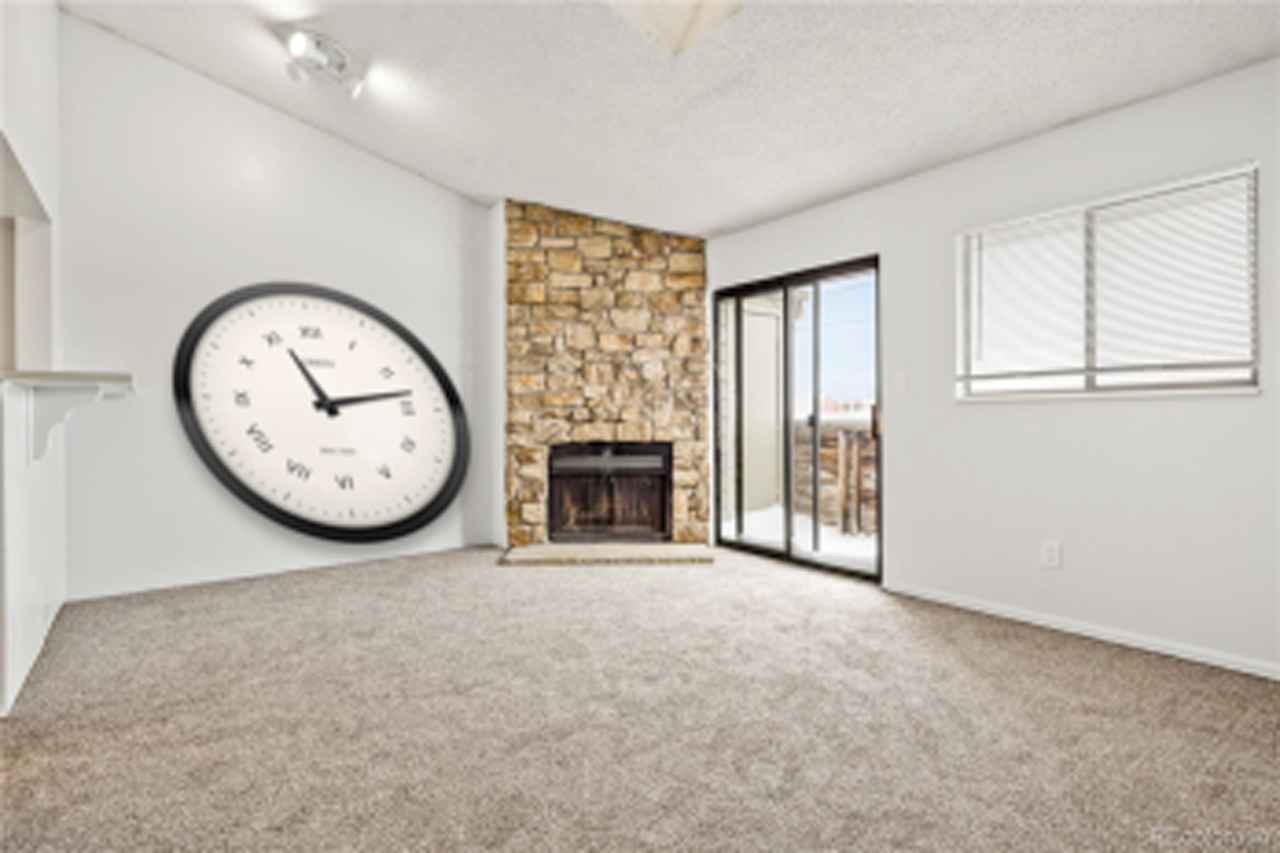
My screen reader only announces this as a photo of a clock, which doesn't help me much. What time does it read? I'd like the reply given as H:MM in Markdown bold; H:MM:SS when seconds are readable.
**11:13**
